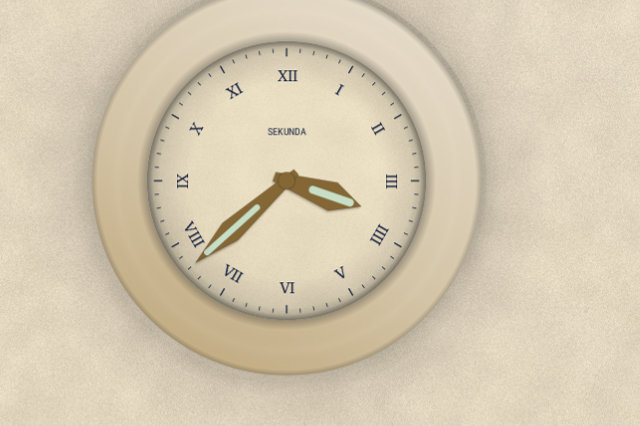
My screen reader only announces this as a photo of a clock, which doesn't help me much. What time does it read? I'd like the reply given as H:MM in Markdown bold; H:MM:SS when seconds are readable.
**3:38**
